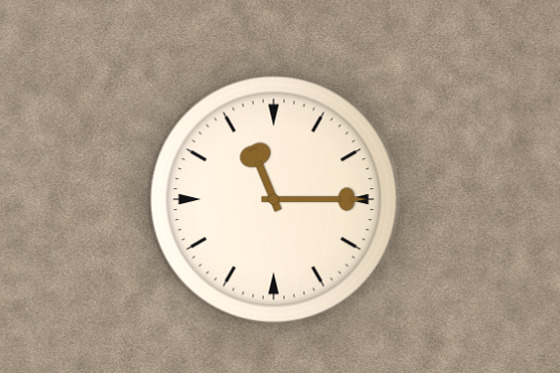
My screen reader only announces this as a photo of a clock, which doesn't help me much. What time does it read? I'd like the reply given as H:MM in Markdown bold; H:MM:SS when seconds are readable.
**11:15**
